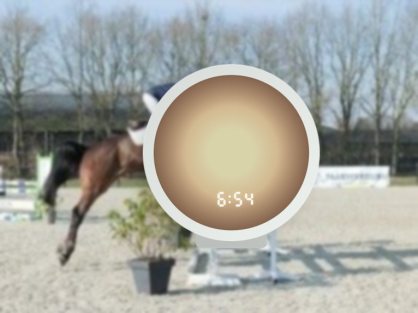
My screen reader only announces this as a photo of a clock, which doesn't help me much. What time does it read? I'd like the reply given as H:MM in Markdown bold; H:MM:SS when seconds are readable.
**6:54**
